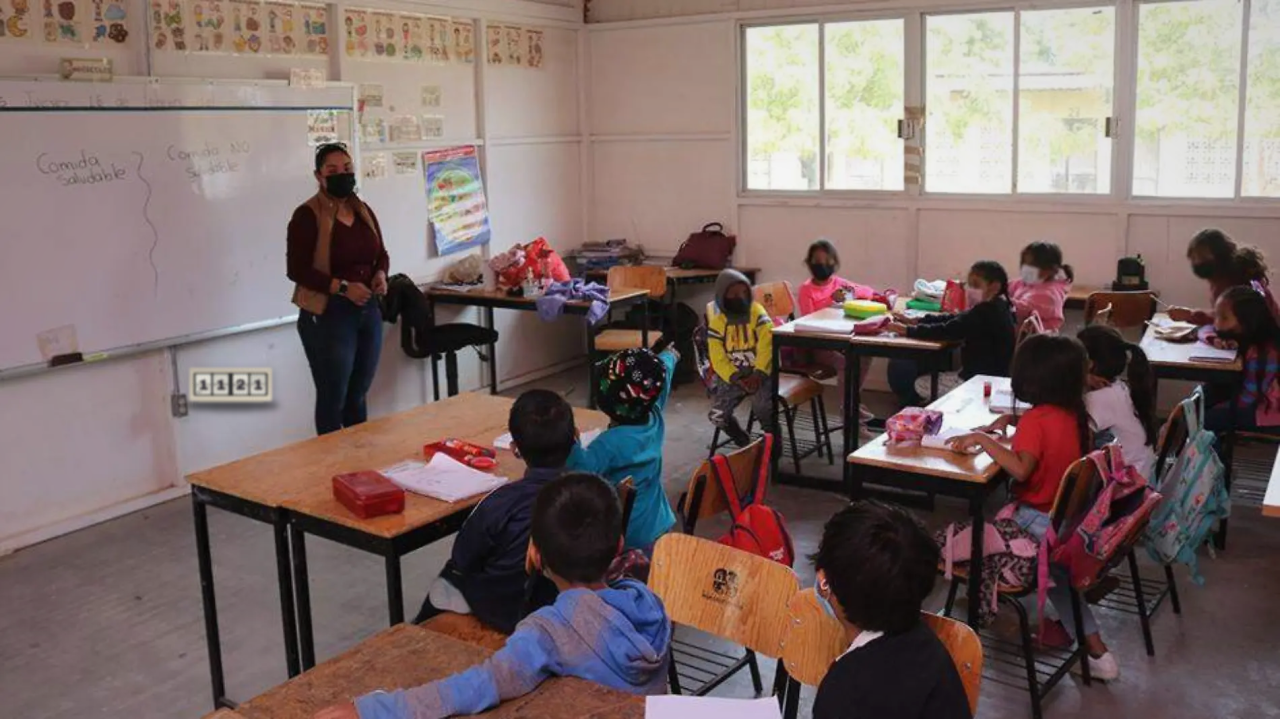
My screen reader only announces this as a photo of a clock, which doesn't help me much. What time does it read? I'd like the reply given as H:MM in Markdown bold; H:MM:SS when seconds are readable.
**11:21**
